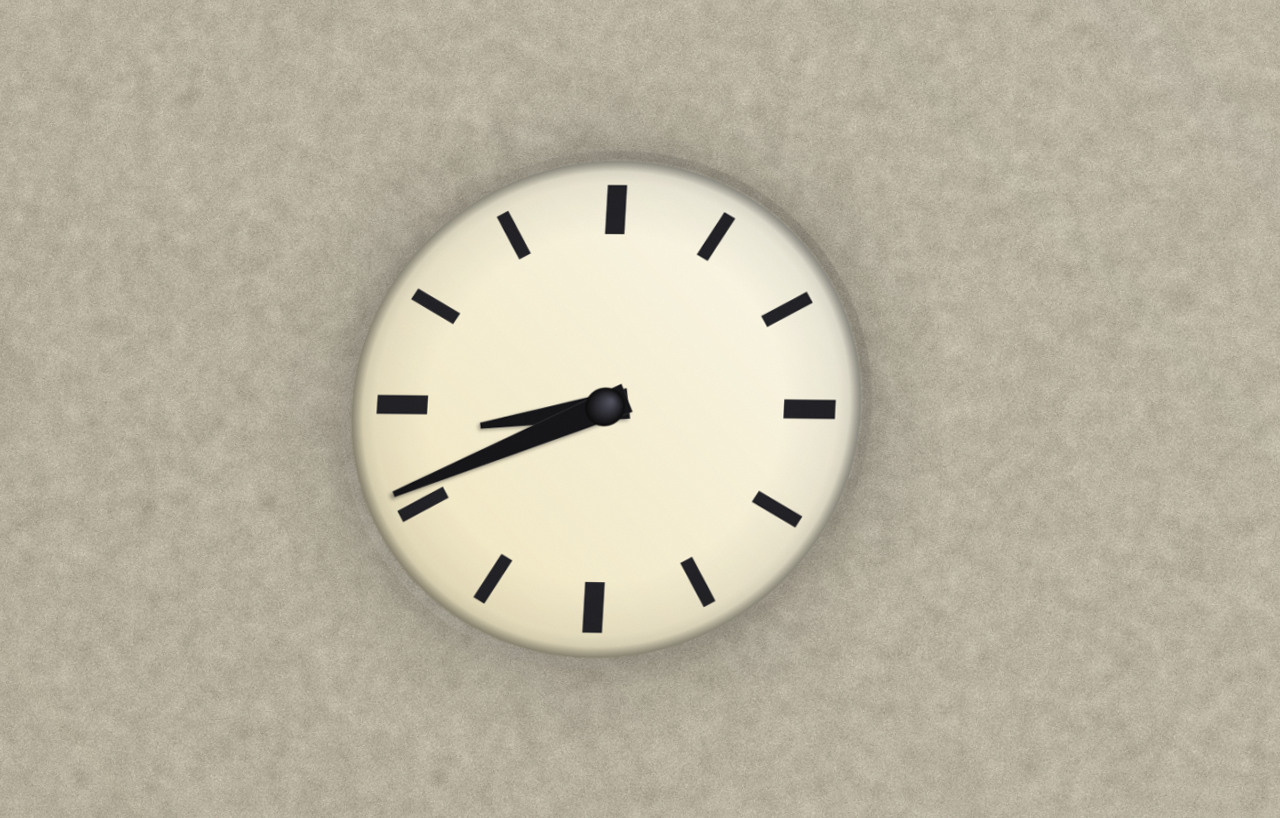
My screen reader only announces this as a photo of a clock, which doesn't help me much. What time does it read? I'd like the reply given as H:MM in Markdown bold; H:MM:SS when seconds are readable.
**8:41**
